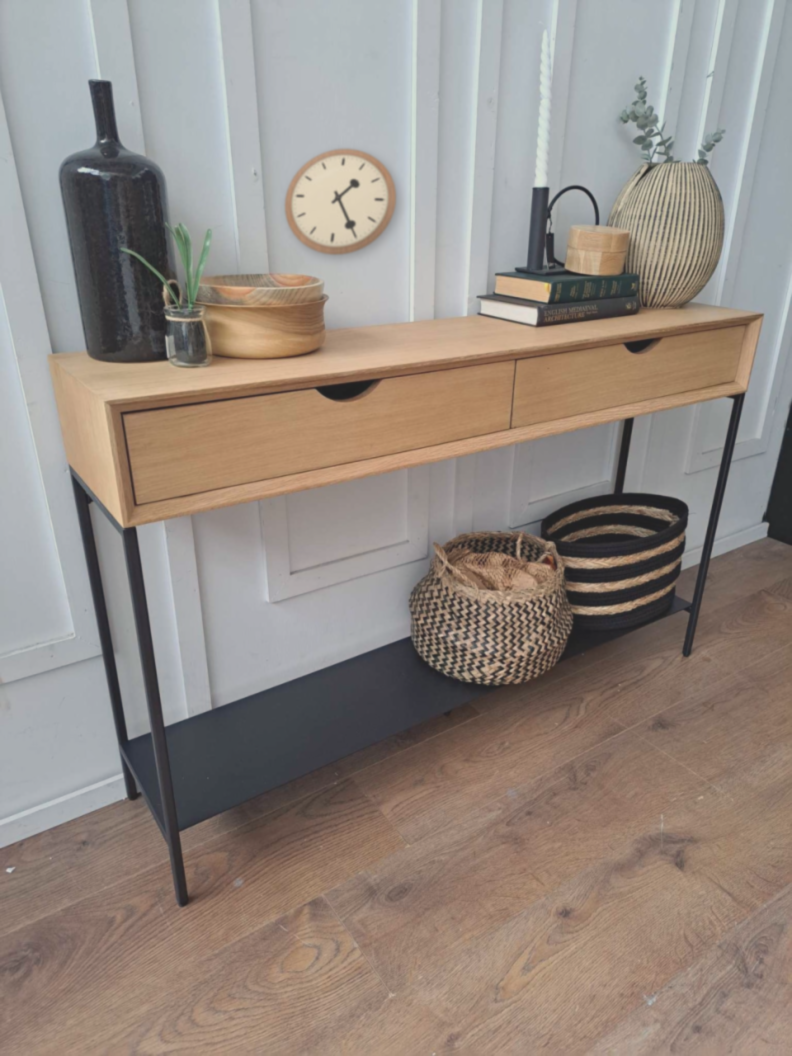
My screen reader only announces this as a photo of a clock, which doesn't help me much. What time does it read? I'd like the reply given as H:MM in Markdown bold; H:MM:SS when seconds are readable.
**1:25**
